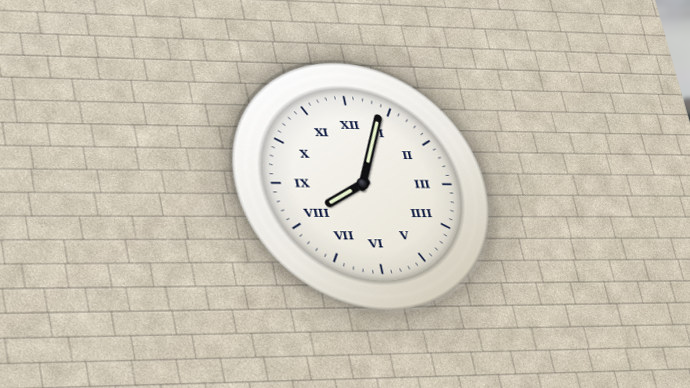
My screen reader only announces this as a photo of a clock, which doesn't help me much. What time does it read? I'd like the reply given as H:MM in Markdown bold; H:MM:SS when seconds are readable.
**8:04**
